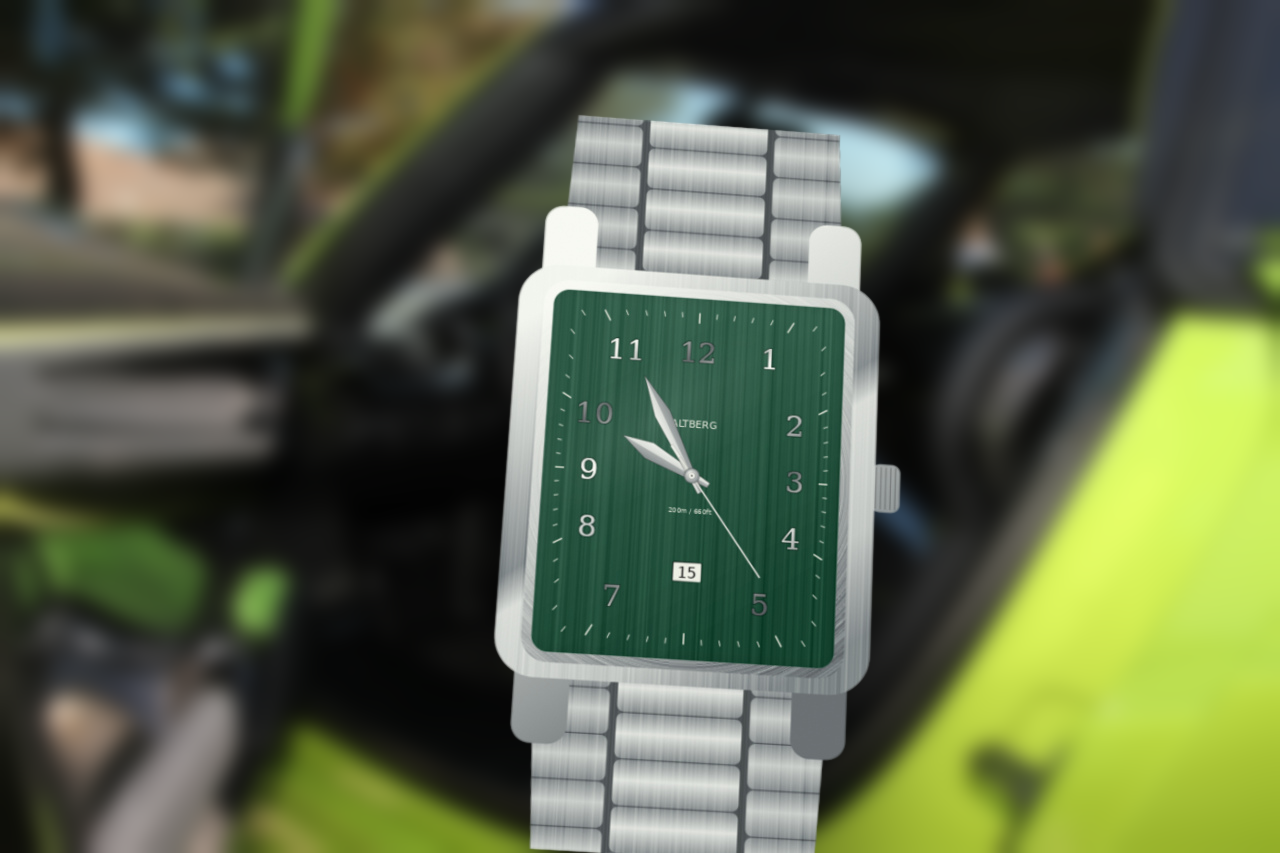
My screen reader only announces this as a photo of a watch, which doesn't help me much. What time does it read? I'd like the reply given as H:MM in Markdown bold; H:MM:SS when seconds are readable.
**9:55:24**
